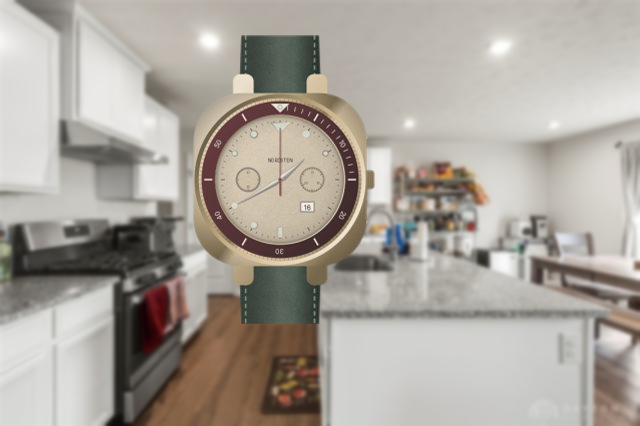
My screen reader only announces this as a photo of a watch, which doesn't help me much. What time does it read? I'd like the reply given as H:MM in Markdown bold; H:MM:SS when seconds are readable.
**1:40**
